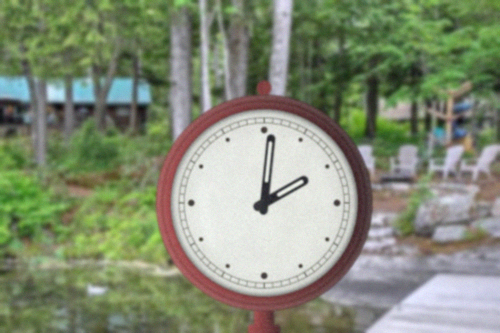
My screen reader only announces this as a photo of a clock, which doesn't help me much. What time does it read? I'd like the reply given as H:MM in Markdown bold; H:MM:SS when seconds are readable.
**2:01**
